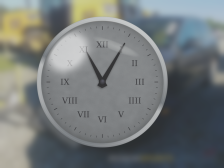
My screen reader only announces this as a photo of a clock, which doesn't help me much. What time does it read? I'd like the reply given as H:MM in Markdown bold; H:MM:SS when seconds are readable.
**11:05**
